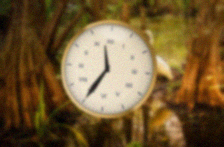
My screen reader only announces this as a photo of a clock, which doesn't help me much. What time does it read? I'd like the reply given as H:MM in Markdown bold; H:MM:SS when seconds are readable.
**11:35**
